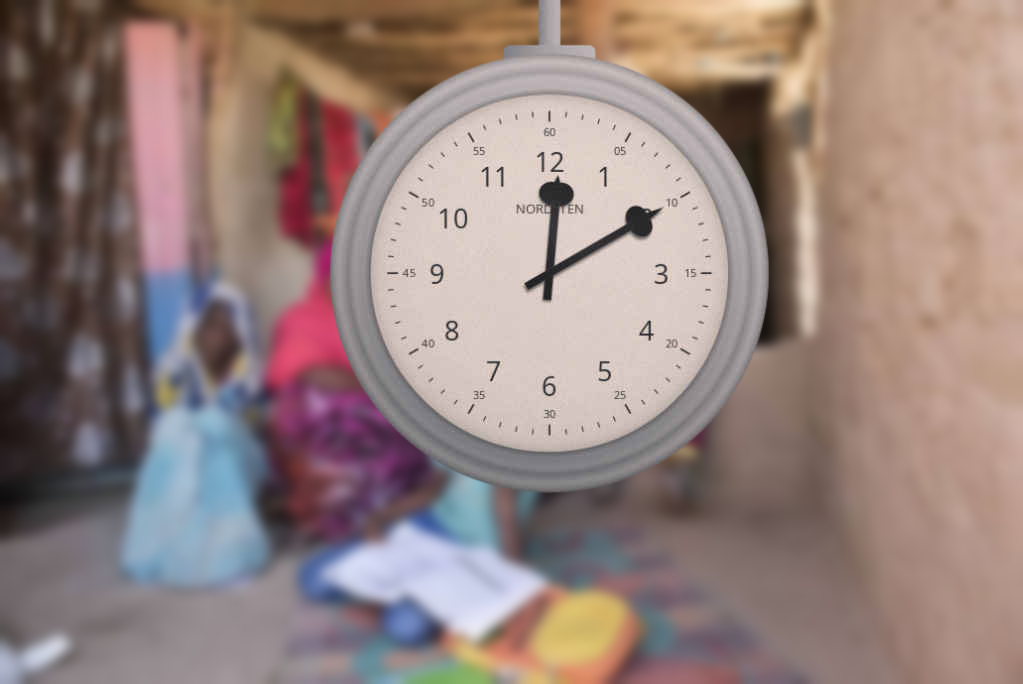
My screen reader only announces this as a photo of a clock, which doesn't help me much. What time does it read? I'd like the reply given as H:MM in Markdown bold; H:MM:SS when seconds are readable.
**12:10**
